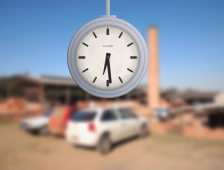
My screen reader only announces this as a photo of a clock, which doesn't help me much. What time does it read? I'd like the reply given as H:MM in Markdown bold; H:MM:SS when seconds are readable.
**6:29**
